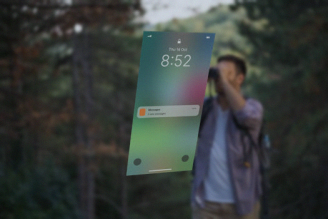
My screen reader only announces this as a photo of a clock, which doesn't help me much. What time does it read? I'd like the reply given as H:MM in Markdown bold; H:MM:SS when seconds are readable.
**8:52**
